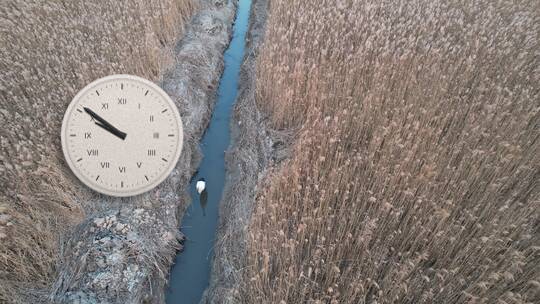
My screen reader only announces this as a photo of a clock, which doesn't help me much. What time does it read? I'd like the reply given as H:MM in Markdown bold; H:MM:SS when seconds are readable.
**9:51**
